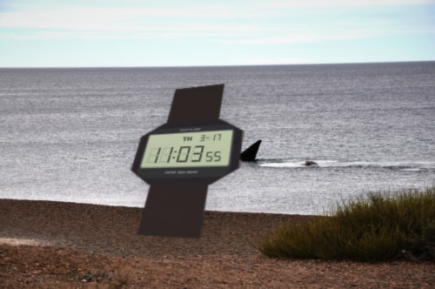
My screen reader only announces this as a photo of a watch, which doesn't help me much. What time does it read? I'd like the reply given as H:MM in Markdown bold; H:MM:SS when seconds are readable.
**11:03:55**
